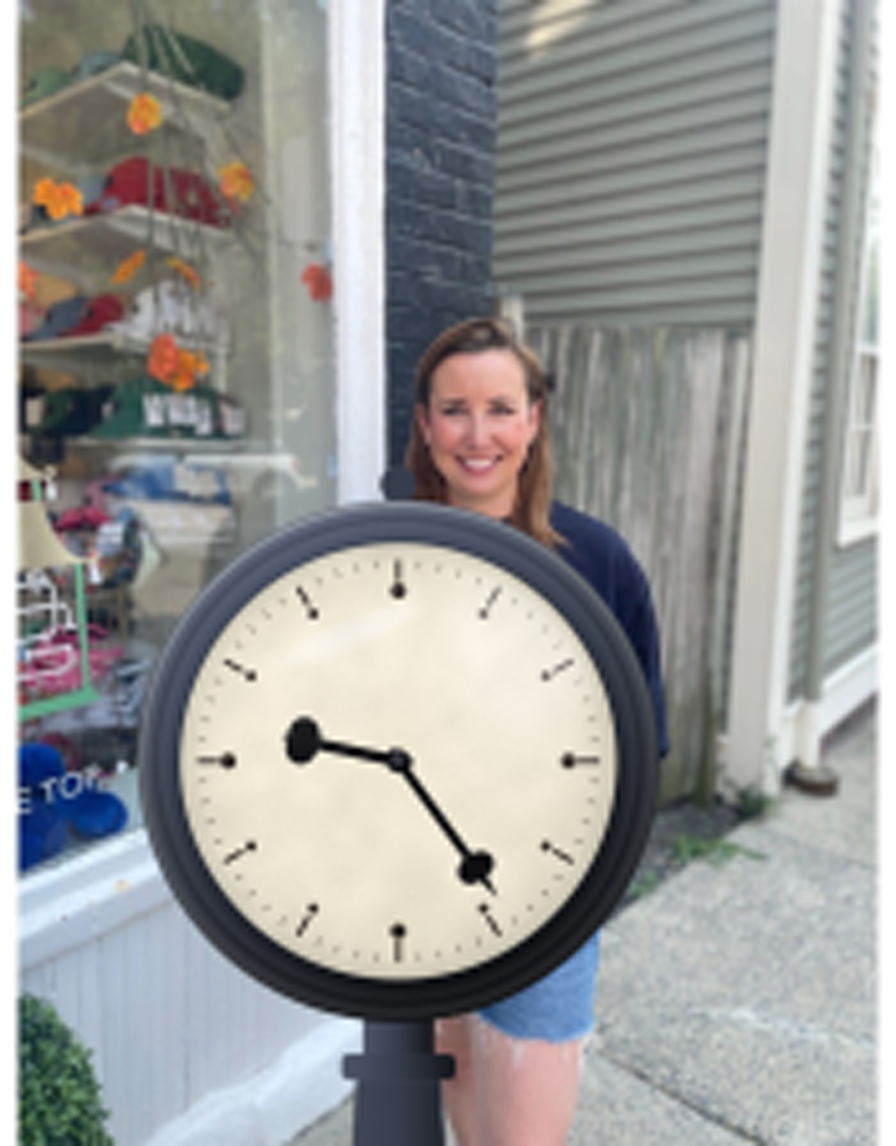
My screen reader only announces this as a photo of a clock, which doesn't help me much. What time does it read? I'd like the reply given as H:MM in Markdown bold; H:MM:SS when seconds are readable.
**9:24**
